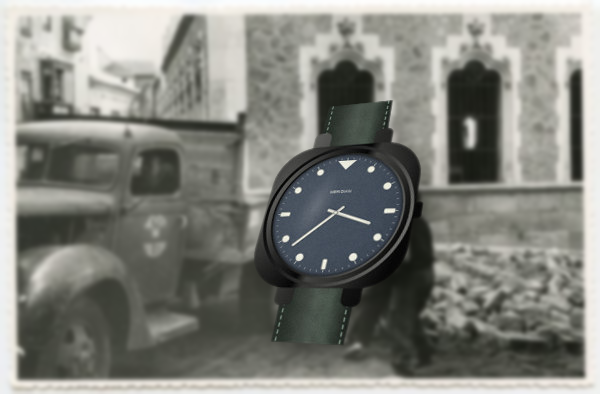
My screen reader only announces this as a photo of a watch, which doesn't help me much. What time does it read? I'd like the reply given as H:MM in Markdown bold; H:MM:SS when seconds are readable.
**3:38**
